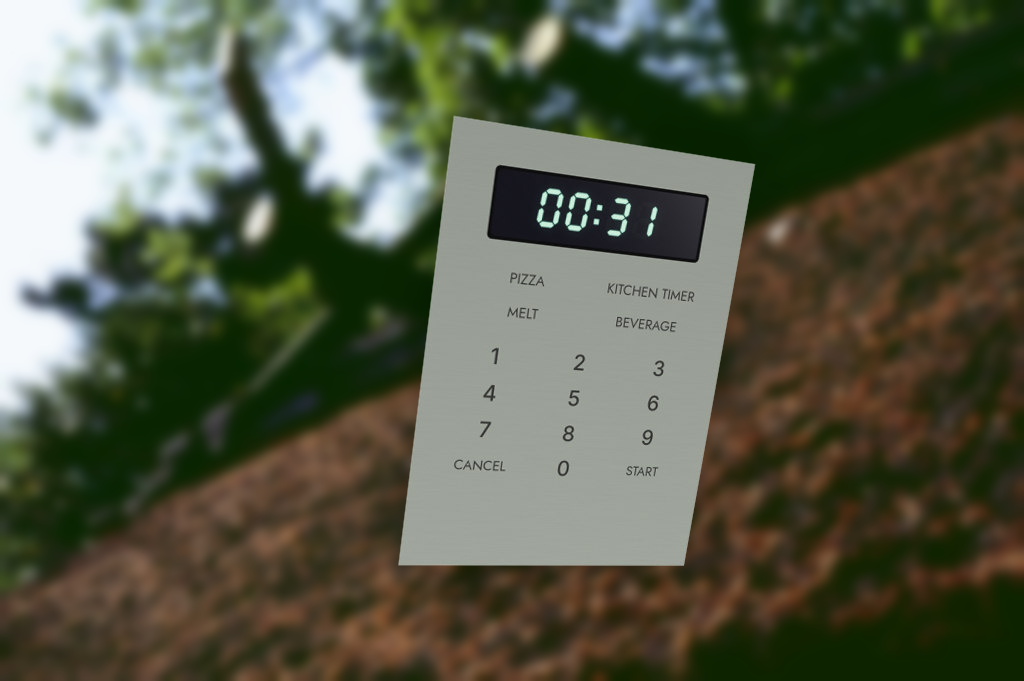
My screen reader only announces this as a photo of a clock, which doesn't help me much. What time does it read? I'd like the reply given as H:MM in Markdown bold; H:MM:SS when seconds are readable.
**0:31**
